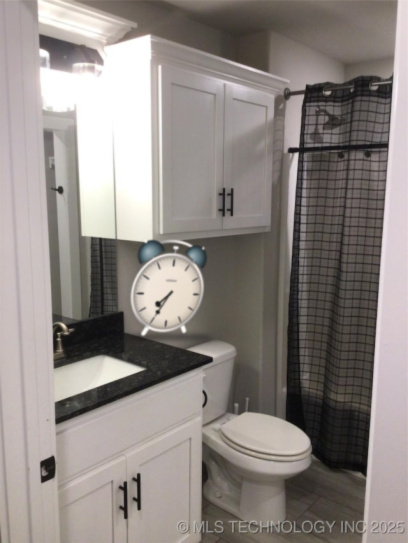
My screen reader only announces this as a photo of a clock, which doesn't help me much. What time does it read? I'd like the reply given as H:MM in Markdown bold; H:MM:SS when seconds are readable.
**7:35**
